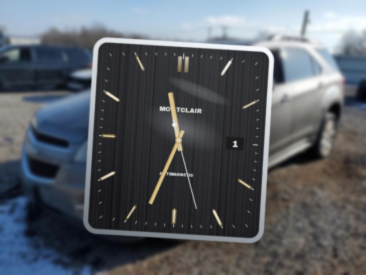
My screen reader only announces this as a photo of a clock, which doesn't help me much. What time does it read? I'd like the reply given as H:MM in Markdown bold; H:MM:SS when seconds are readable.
**11:33:27**
